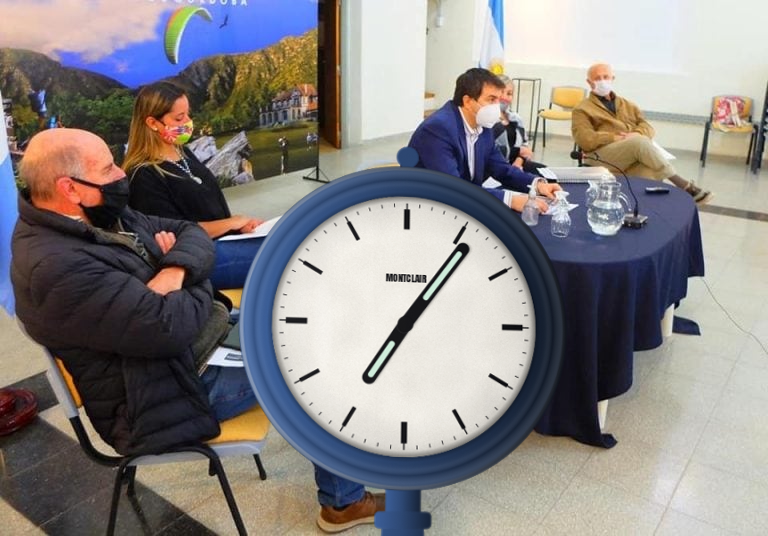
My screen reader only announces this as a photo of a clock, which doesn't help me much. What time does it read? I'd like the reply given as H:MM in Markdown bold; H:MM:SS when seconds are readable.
**7:06**
